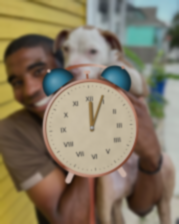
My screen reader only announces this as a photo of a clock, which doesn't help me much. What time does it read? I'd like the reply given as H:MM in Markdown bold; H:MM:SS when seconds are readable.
**12:04**
